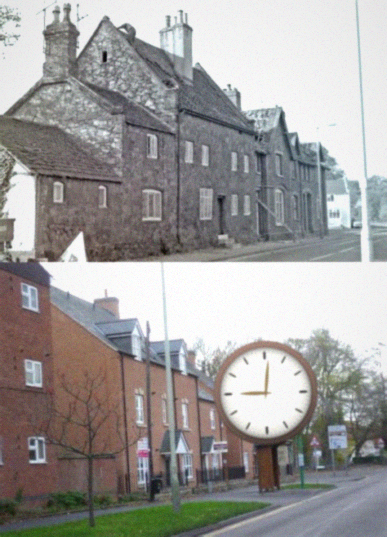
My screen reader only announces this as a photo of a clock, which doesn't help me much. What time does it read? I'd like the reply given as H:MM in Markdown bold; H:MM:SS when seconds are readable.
**9:01**
